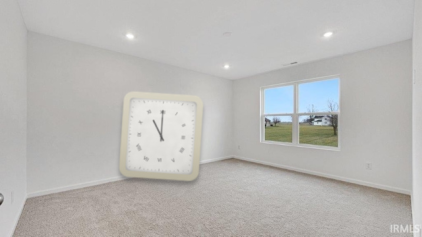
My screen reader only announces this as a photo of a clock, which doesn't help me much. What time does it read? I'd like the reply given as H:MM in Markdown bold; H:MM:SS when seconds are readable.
**11:00**
